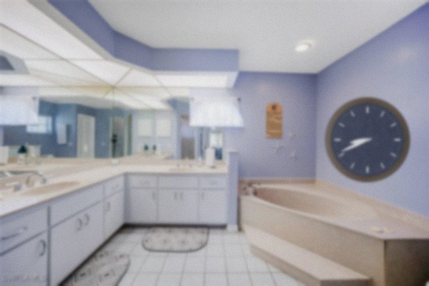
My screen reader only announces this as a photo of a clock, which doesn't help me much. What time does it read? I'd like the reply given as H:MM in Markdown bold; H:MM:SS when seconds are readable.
**8:41**
